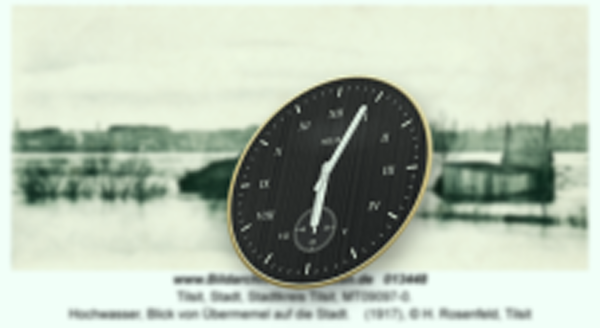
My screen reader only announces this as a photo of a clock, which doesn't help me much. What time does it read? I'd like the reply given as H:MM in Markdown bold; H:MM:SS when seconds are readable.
**6:04**
